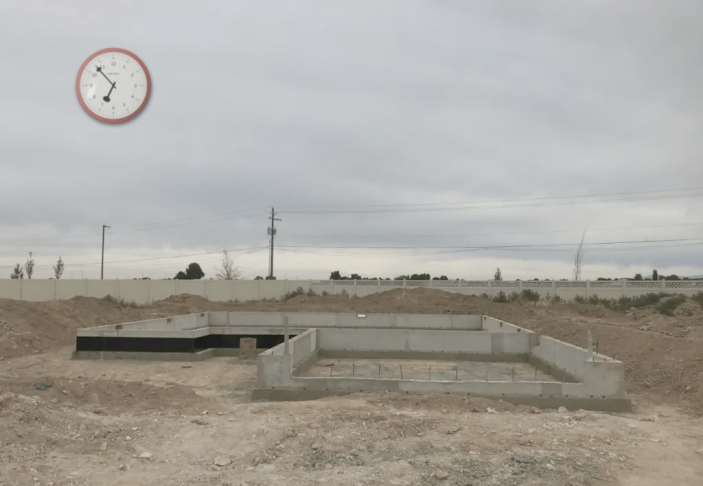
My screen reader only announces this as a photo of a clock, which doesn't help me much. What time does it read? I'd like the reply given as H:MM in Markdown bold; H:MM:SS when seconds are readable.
**6:53**
